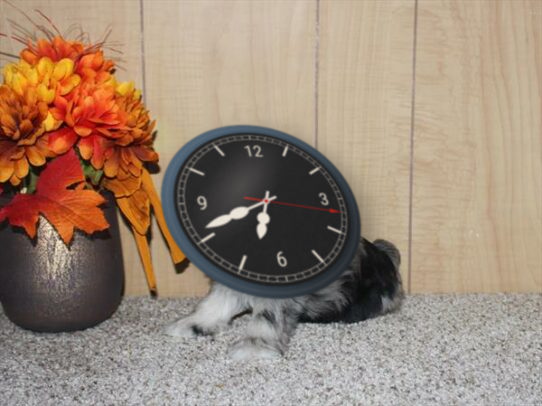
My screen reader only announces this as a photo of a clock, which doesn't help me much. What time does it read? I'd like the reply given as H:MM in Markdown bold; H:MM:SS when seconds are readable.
**6:41:17**
